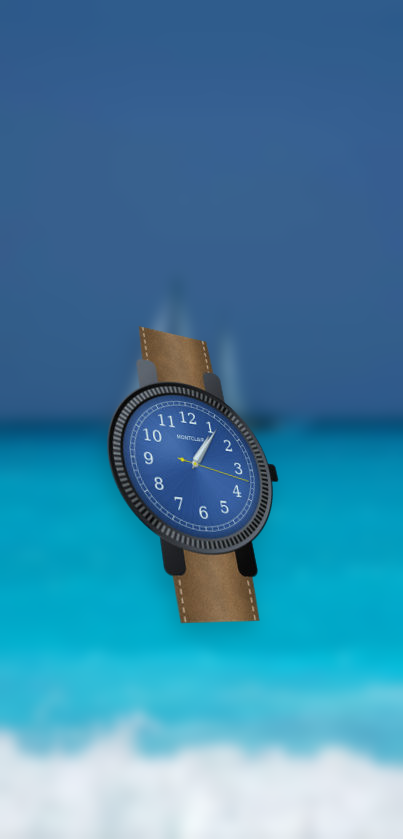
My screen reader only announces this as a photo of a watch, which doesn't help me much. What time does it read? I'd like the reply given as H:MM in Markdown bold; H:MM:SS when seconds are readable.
**1:06:17**
